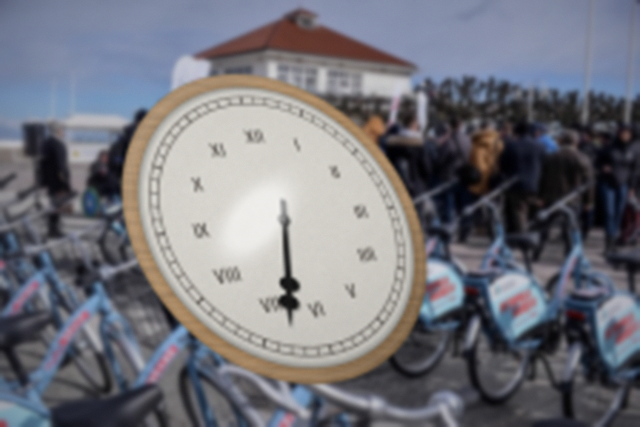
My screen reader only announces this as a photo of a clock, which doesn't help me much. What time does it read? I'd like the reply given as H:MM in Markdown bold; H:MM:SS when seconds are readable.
**6:33**
